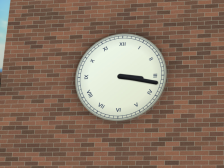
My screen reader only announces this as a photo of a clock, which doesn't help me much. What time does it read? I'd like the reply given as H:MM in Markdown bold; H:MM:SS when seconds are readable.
**3:17**
